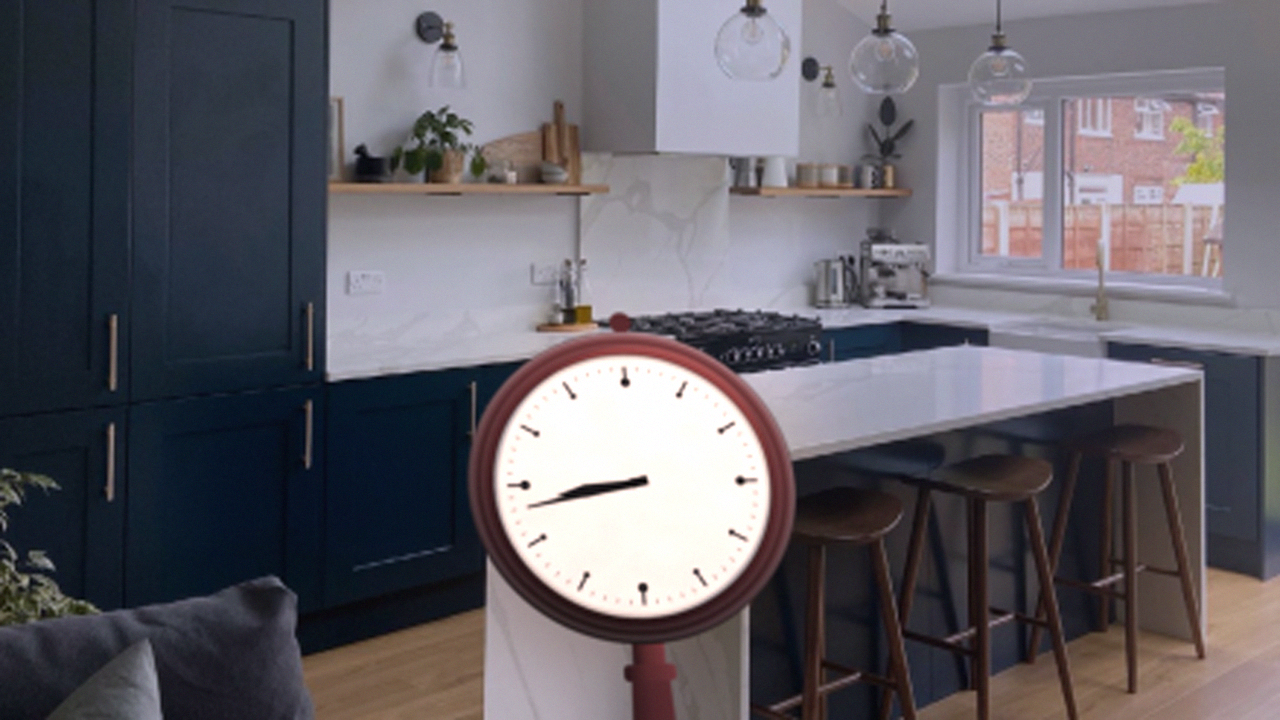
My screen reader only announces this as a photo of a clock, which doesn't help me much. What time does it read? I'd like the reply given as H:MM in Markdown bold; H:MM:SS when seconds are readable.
**8:43**
